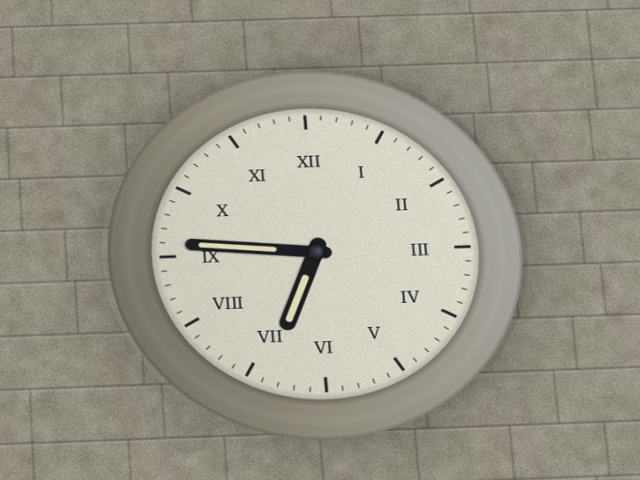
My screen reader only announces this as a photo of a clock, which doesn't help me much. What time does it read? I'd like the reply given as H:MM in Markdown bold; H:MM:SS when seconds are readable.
**6:46**
